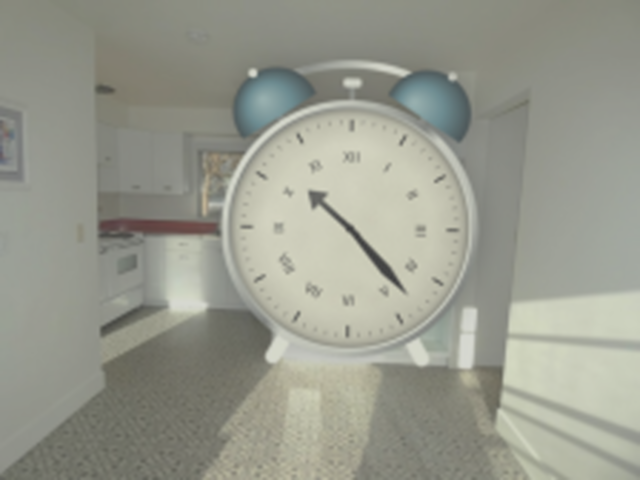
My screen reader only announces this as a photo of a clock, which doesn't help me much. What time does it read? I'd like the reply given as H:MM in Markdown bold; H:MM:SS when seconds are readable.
**10:23**
